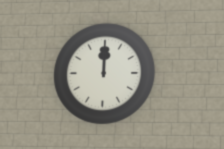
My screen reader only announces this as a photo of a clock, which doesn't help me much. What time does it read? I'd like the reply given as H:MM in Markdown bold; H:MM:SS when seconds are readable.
**12:00**
